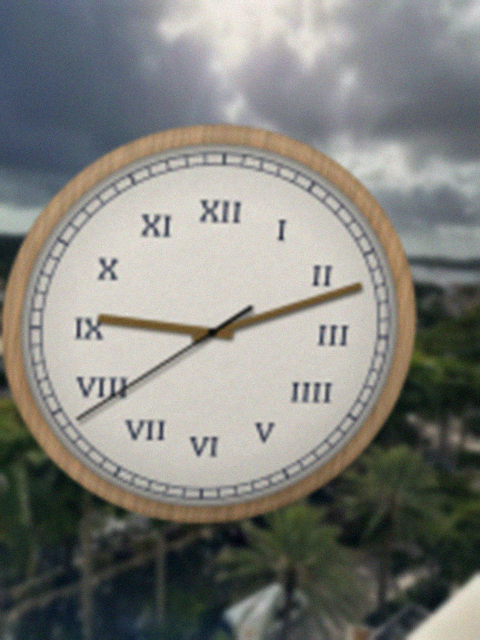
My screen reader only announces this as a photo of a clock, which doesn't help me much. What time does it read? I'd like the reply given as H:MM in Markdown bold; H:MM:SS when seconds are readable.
**9:11:39**
